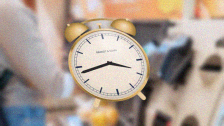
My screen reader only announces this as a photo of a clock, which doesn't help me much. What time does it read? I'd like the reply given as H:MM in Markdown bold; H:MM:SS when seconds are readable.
**3:43**
